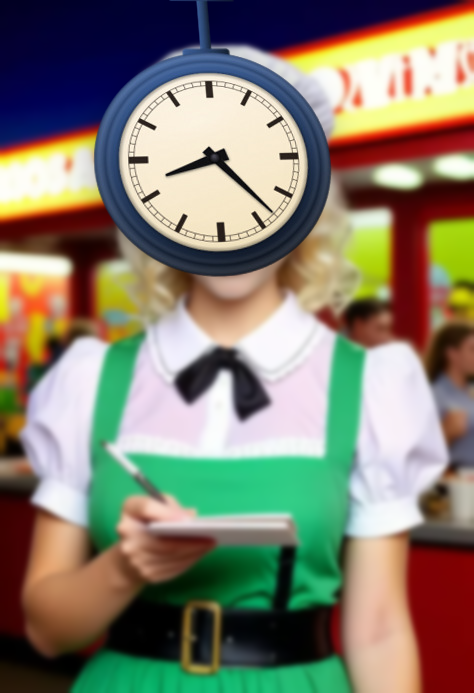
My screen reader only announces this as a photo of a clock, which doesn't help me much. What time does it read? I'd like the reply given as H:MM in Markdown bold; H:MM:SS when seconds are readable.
**8:23**
